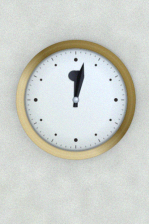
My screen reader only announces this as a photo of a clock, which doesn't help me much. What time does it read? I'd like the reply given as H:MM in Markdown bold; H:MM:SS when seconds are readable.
**12:02**
